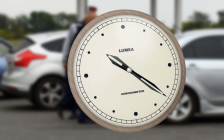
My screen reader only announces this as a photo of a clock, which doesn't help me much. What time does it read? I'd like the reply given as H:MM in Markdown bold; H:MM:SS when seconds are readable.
**10:22**
